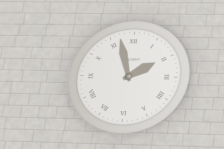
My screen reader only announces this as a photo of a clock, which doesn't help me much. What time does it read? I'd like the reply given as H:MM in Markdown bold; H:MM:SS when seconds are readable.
**1:57**
